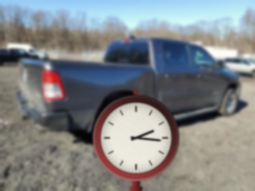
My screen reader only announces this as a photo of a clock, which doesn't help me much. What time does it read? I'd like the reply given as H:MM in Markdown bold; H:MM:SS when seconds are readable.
**2:16**
